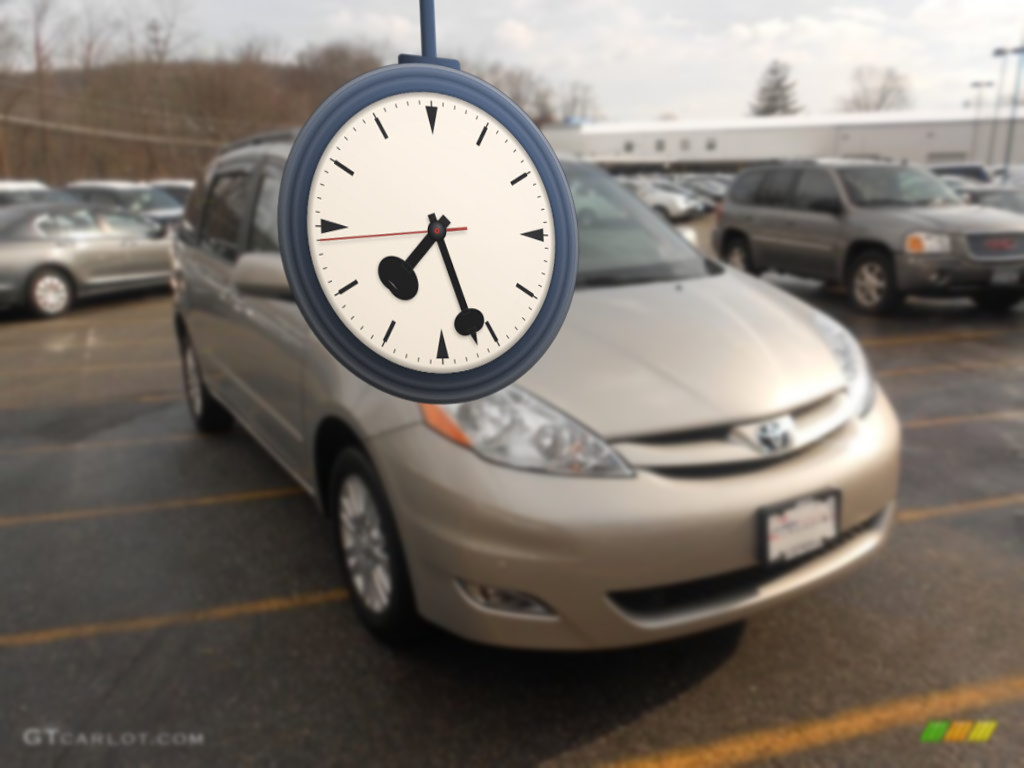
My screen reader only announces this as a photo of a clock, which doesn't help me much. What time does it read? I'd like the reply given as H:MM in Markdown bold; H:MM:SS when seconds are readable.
**7:26:44**
